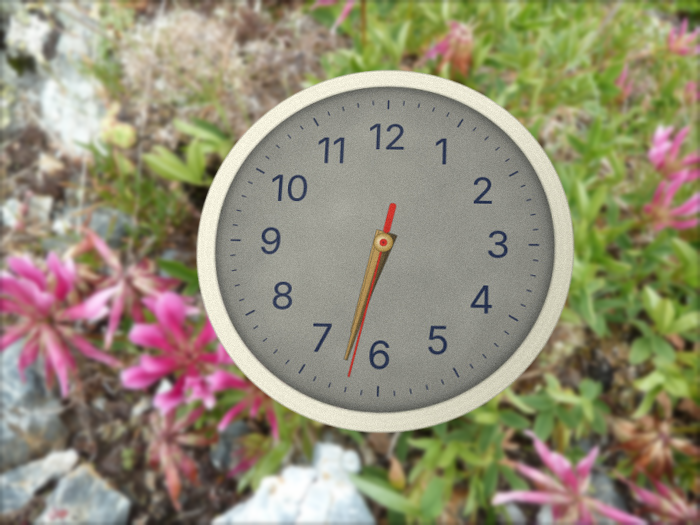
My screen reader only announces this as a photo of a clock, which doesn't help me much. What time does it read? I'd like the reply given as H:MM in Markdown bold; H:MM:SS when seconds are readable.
**6:32:32**
